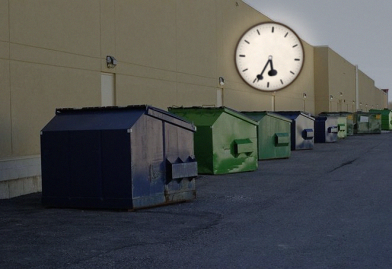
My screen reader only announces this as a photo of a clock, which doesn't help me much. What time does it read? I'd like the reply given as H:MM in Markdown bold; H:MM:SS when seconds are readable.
**5:34**
